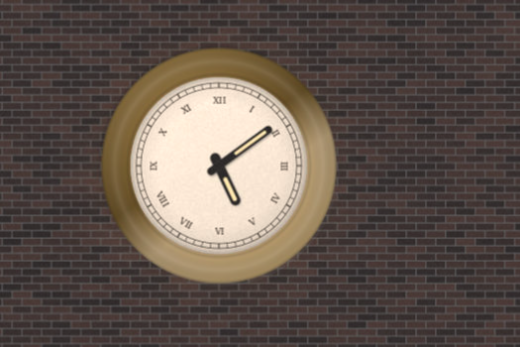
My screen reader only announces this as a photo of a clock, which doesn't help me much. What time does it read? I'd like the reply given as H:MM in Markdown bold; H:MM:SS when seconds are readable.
**5:09**
